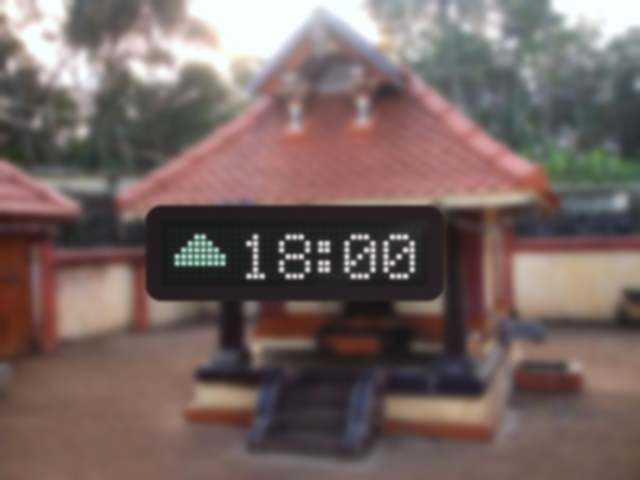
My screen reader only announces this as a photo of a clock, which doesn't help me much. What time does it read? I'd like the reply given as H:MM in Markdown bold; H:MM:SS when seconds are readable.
**18:00**
